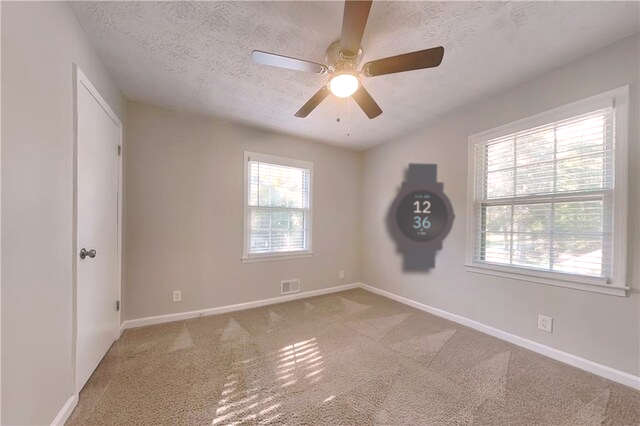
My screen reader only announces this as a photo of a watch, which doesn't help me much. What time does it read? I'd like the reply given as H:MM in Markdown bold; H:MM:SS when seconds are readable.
**12:36**
